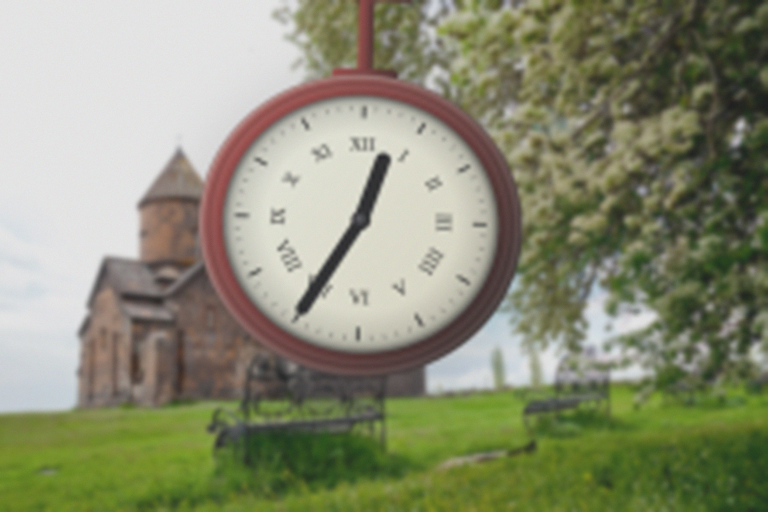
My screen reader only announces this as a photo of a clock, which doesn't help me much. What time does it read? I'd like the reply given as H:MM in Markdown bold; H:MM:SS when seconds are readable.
**12:35**
